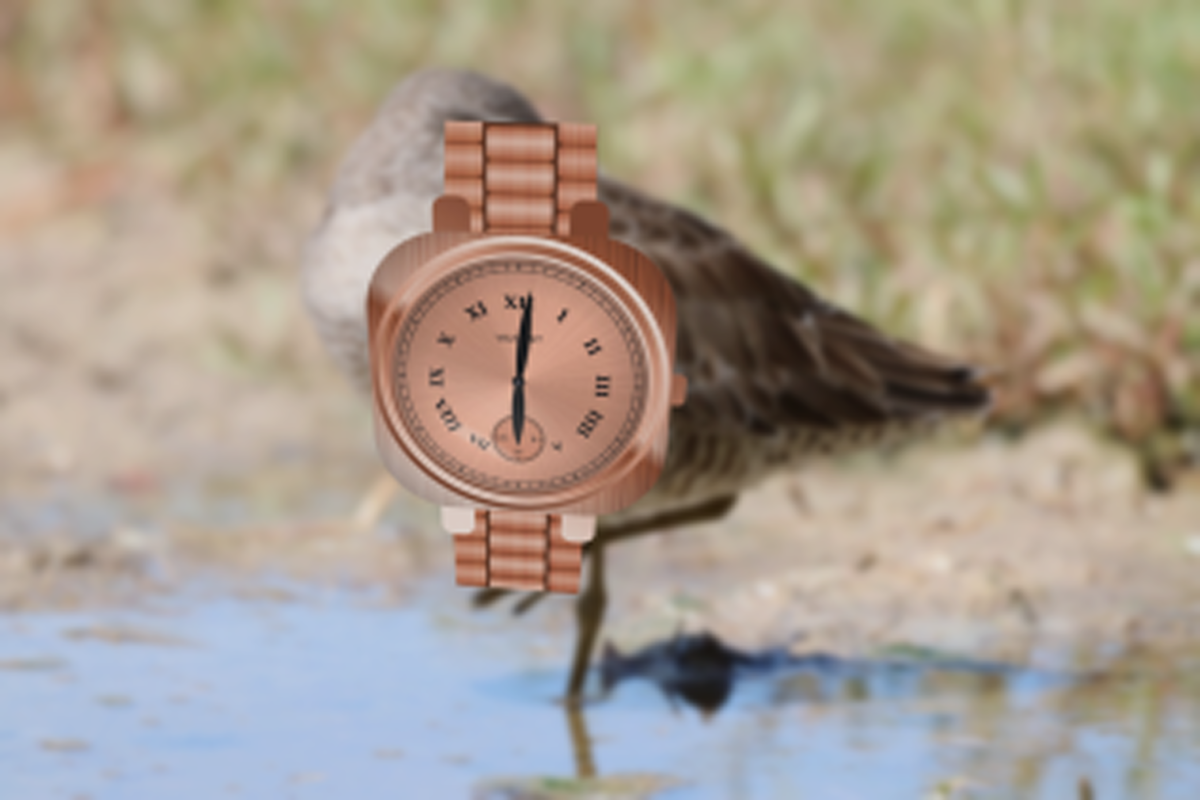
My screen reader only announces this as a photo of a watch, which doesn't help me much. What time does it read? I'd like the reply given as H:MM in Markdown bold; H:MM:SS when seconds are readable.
**6:01**
